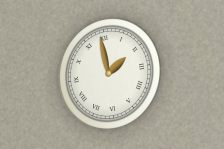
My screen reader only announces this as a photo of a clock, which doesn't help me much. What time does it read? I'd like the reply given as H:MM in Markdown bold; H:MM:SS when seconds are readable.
**1:59**
